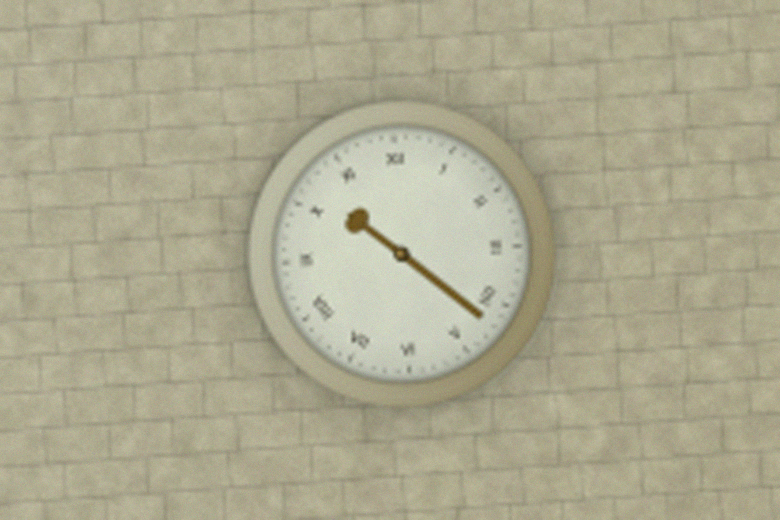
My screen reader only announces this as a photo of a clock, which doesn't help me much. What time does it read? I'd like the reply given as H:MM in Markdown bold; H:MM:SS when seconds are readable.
**10:22**
